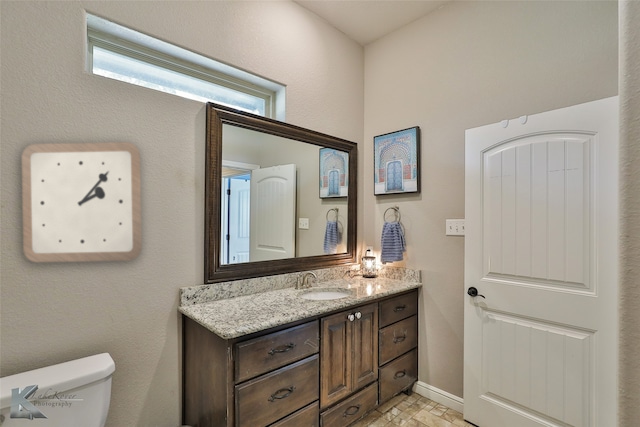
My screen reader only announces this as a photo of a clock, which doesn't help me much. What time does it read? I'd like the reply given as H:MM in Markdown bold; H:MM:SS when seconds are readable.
**2:07**
